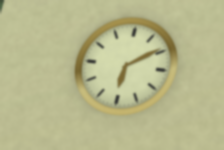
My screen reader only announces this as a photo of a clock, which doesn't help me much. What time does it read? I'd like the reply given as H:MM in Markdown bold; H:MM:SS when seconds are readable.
**6:09**
